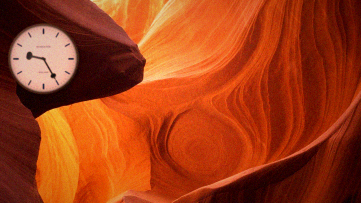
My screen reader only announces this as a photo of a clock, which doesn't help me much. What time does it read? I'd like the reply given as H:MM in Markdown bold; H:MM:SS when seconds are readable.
**9:25**
